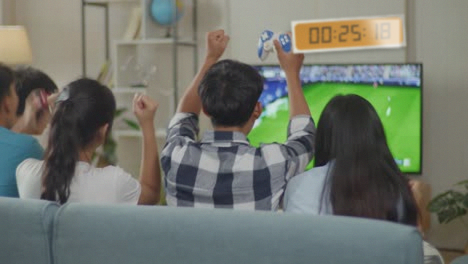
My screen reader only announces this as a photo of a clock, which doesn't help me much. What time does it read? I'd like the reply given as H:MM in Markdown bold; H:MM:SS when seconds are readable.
**0:25:18**
